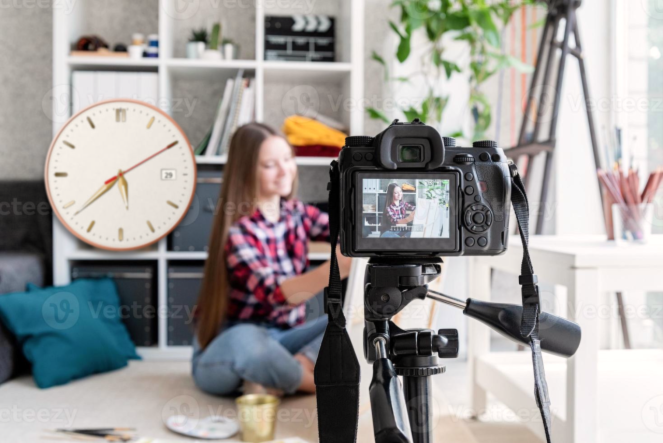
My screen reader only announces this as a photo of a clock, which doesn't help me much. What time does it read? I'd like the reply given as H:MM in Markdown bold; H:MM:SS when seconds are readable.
**5:38:10**
